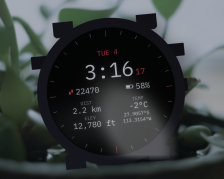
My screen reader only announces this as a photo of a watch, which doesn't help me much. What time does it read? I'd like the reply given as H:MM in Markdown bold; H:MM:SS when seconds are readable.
**3:16:17**
